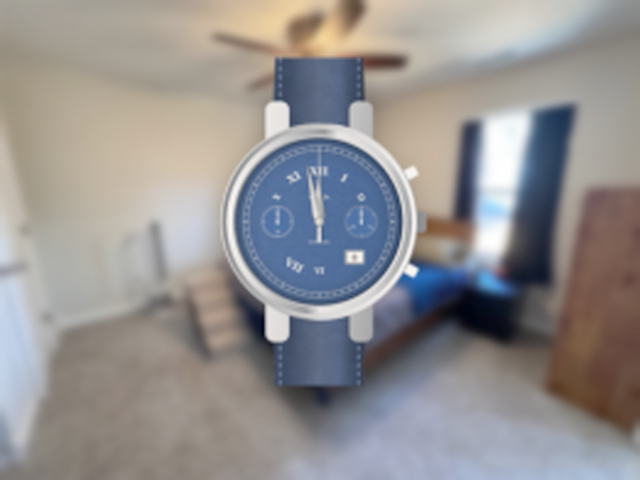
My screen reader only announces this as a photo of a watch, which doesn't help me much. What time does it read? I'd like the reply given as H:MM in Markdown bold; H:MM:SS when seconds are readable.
**11:58**
